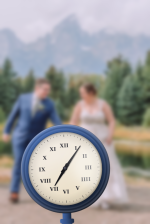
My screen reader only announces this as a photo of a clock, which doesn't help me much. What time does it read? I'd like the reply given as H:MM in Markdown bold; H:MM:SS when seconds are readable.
**7:06**
